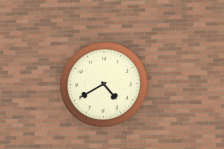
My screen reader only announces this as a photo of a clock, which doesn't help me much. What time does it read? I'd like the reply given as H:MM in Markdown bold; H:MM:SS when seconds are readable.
**4:40**
